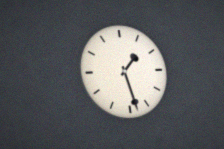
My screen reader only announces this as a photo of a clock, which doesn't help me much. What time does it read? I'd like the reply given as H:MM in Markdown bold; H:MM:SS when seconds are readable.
**1:28**
